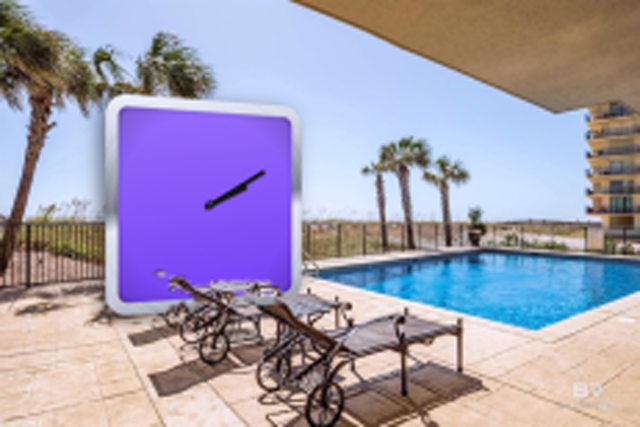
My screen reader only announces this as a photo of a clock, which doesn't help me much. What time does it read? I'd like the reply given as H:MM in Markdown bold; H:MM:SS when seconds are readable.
**2:10**
